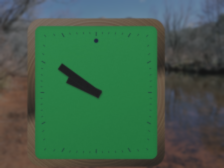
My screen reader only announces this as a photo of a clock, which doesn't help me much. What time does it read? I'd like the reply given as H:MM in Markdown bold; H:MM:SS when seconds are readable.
**9:51**
